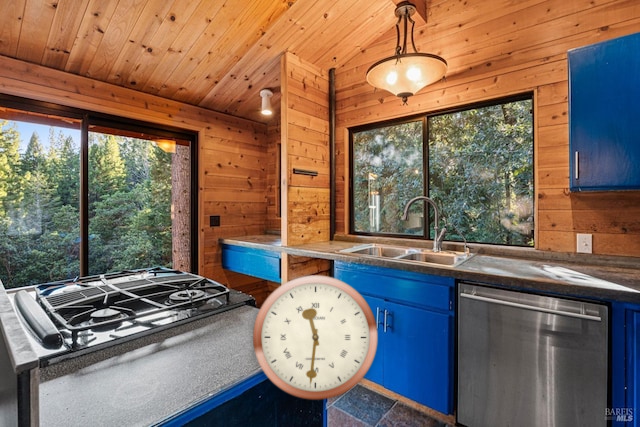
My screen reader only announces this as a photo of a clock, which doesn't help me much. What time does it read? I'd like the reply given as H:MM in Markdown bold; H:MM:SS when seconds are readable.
**11:31**
